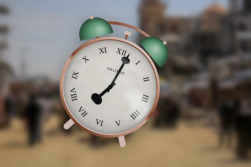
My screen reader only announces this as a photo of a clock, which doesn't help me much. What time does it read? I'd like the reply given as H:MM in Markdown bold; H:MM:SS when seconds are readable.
**7:02**
